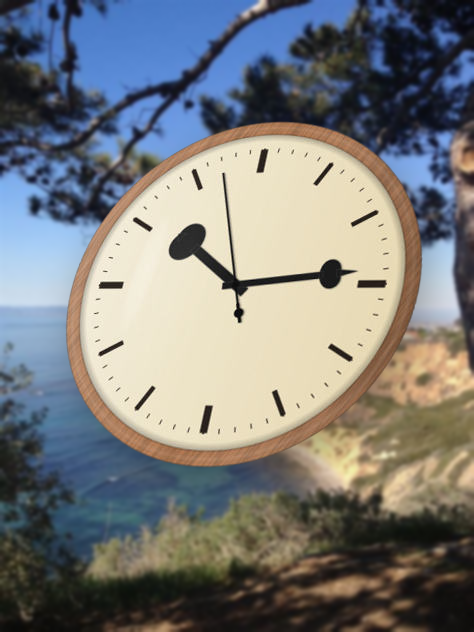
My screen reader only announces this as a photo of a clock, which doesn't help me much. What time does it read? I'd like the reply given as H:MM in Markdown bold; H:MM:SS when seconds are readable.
**10:13:57**
